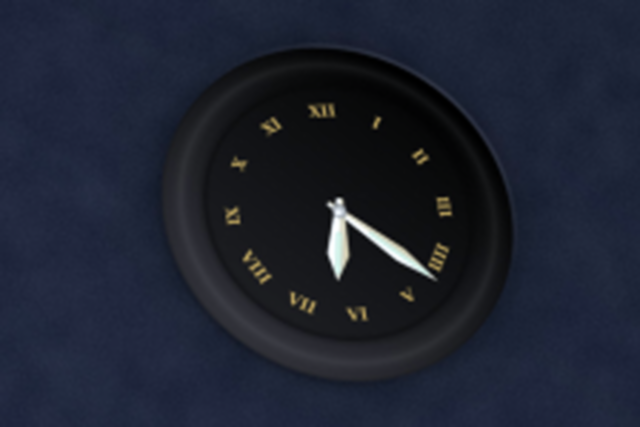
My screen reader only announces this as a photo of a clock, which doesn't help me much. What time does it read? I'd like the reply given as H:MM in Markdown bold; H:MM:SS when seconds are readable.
**6:22**
